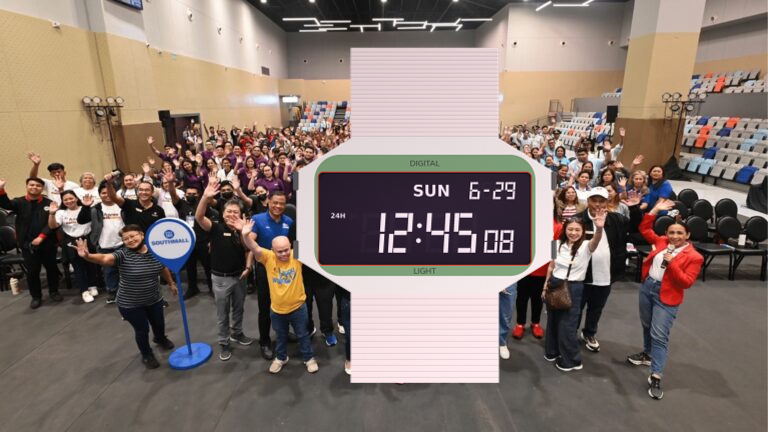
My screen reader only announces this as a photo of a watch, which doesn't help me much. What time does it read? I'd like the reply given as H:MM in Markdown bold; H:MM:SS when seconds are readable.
**12:45:08**
